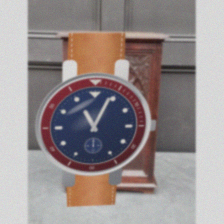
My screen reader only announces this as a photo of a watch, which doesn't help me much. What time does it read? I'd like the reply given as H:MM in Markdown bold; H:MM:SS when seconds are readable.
**11:04**
